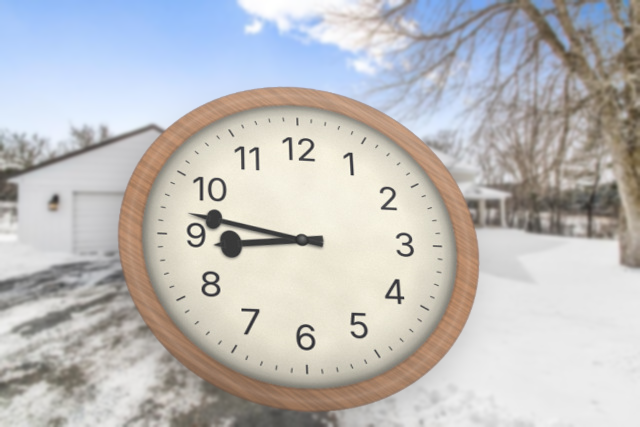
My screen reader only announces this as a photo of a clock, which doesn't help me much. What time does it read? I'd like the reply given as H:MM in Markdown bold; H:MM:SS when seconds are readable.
**8:47**
